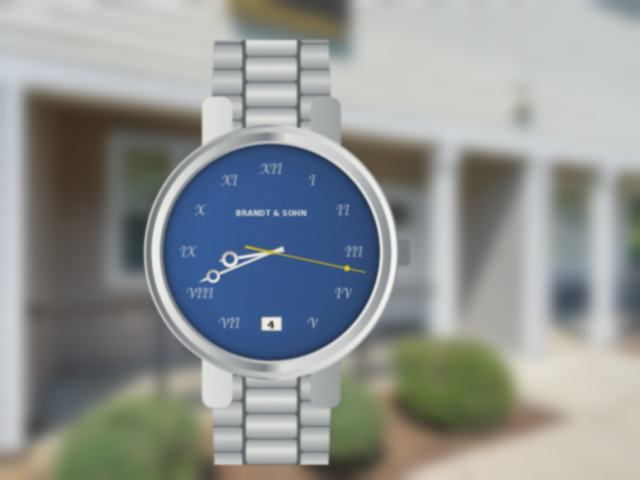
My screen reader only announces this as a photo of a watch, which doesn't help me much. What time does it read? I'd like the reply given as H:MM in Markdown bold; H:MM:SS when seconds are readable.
**8:41:17**
